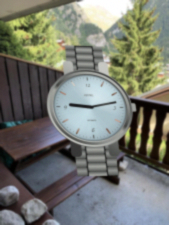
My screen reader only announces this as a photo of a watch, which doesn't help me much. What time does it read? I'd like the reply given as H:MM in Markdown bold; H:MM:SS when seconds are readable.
**9:13**
